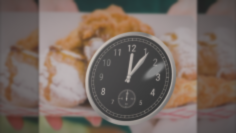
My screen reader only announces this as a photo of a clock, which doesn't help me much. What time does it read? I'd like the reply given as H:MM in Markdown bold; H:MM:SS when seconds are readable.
**12:06**
